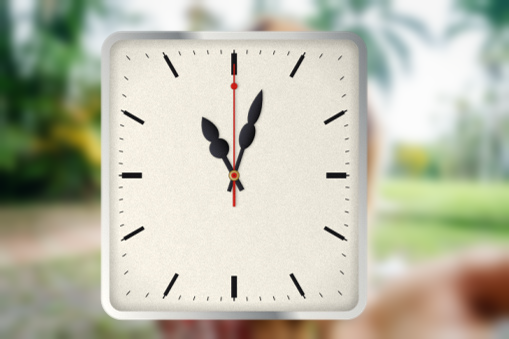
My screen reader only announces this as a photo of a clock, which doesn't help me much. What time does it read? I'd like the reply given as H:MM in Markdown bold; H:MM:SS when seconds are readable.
**11:03:00**
